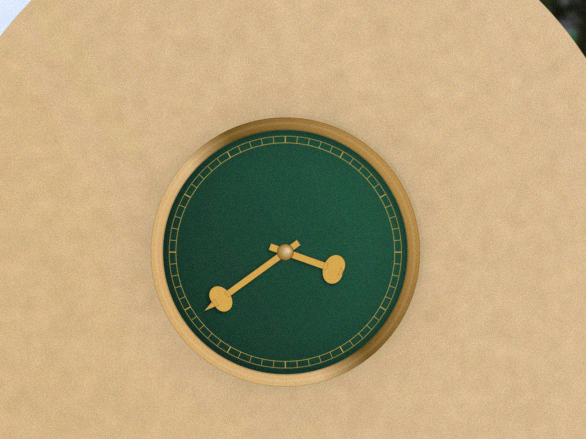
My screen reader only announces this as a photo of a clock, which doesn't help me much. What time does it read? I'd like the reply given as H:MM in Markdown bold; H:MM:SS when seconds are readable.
**3:39**
